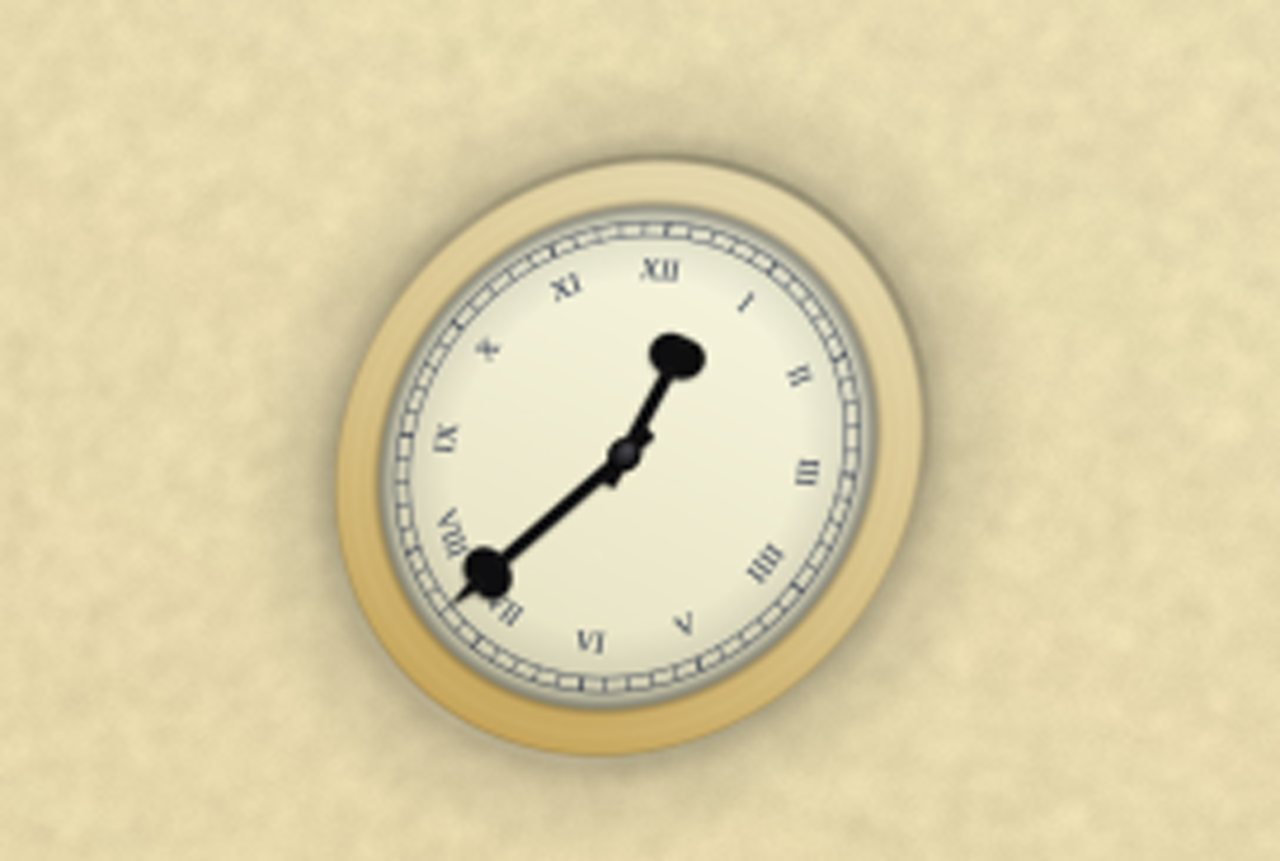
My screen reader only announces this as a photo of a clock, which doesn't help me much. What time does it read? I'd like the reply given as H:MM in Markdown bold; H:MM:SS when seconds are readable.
**12:37**
